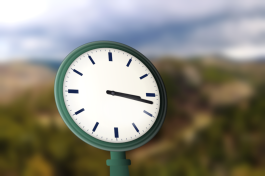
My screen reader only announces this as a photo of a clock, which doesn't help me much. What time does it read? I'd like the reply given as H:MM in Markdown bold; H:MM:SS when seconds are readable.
**3:17**
